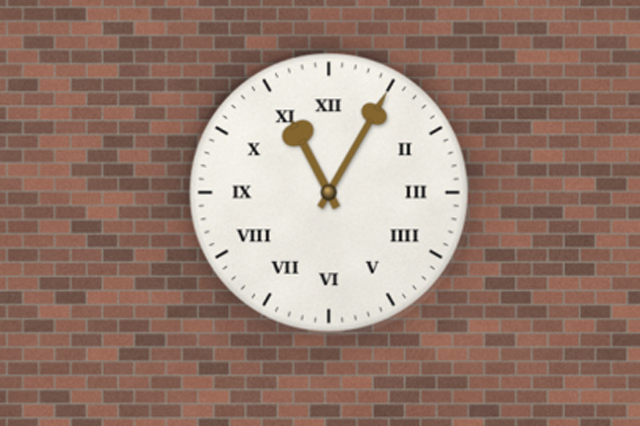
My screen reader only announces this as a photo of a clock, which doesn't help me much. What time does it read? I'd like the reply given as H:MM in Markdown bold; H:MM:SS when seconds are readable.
**11:05**
